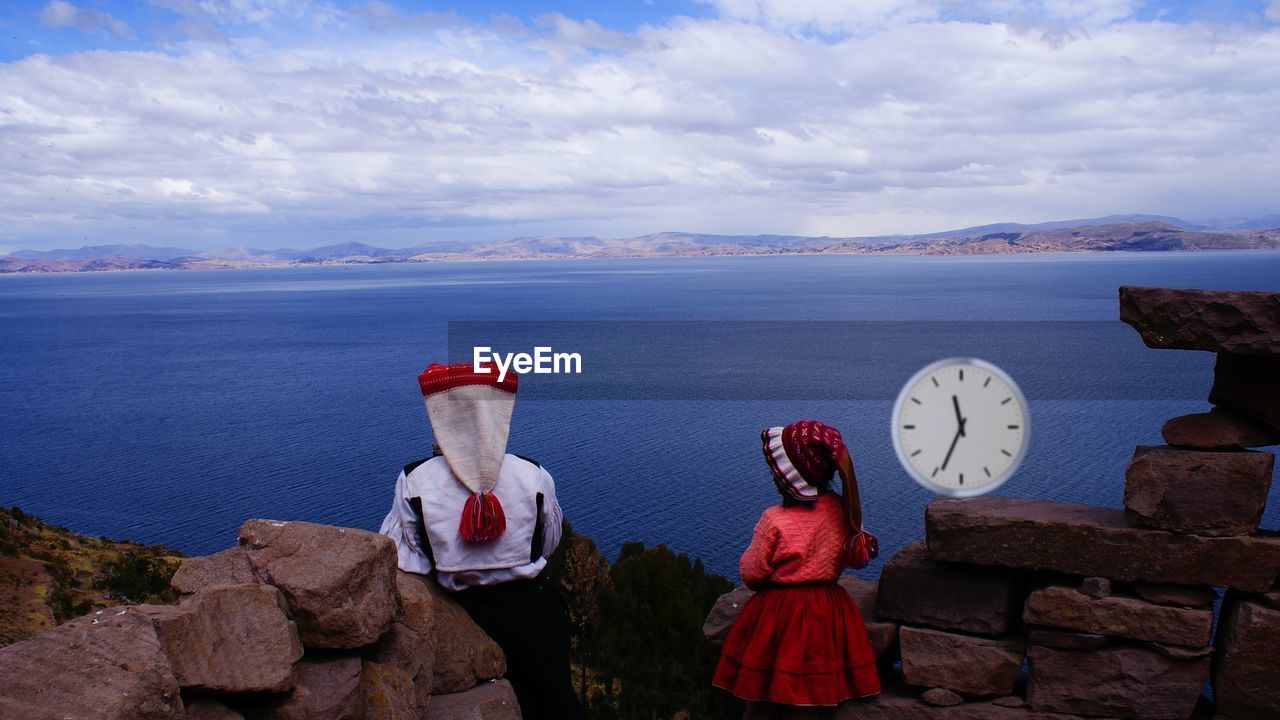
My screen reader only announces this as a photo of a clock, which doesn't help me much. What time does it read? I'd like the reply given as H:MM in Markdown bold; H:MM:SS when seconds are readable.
**11:34**
